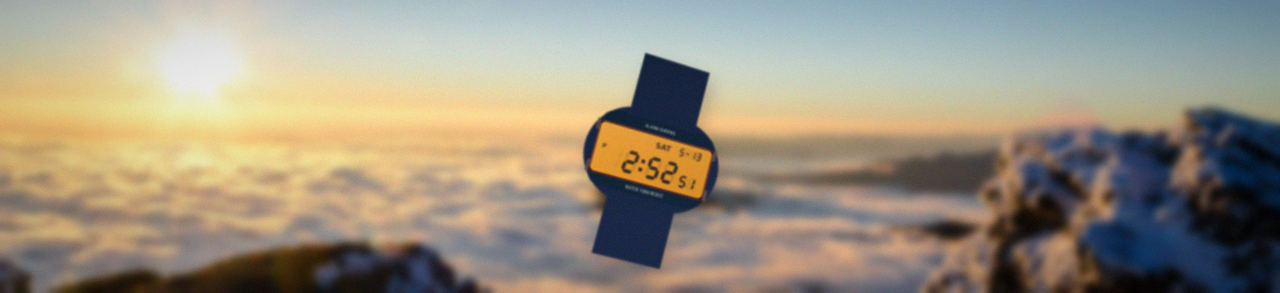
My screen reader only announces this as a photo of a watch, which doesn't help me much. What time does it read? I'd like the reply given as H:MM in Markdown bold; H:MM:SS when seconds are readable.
**2:52:51**
